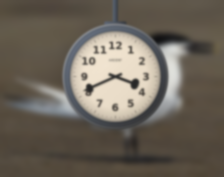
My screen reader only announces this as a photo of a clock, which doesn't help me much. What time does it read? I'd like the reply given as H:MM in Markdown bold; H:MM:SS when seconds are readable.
**3:41**
